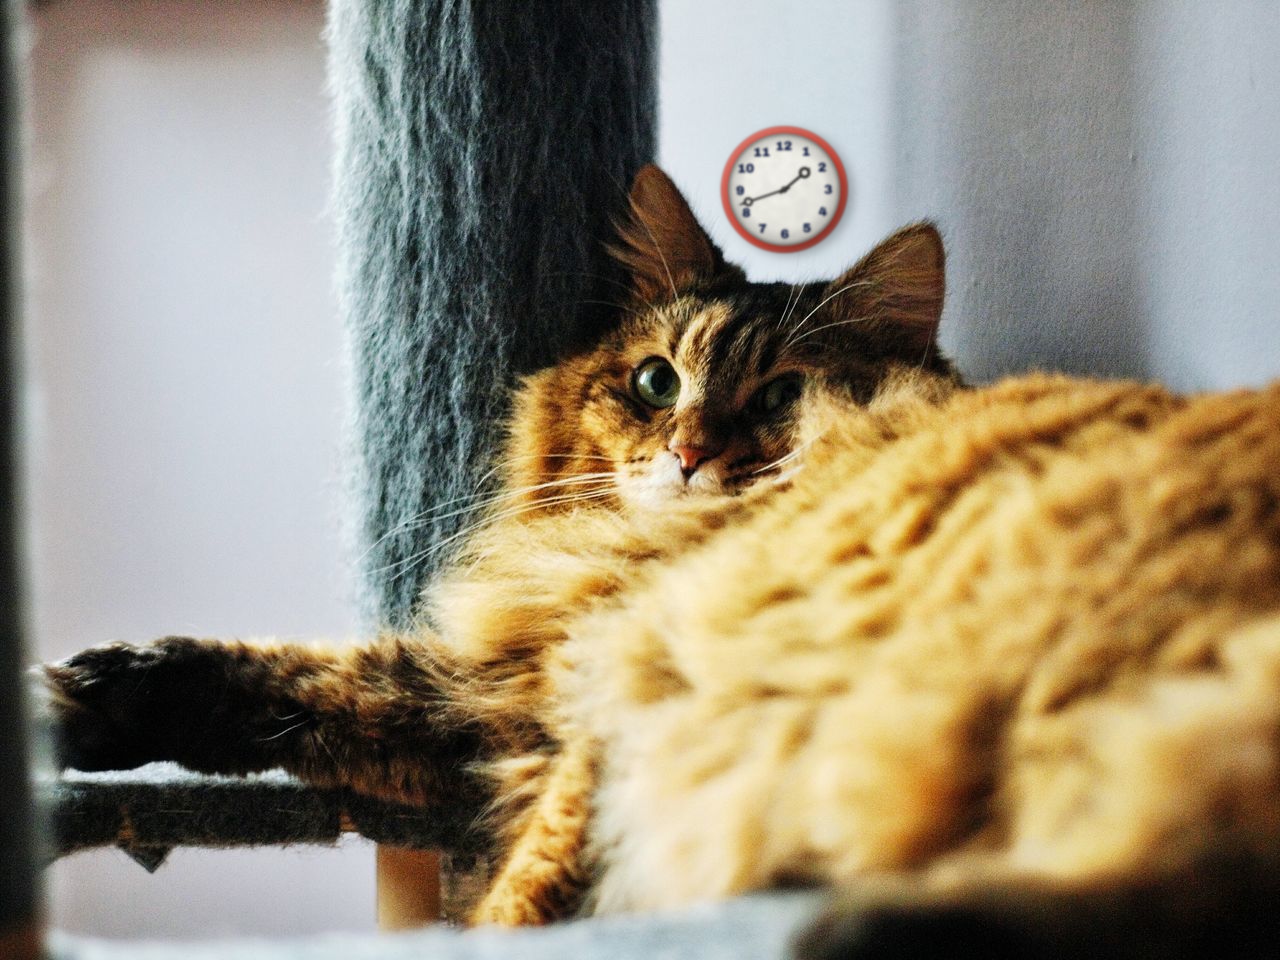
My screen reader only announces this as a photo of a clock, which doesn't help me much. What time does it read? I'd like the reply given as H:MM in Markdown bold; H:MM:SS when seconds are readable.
**1:42**
